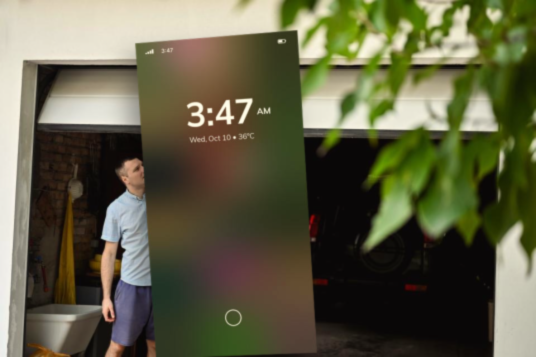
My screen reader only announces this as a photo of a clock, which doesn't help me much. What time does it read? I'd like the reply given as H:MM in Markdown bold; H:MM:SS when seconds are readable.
**3:47**
